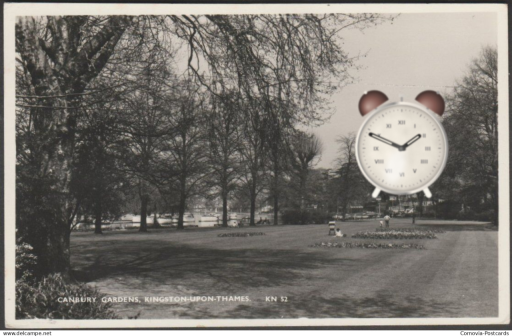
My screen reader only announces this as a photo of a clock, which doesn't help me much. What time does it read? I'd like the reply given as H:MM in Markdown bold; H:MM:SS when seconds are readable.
**1:49**
